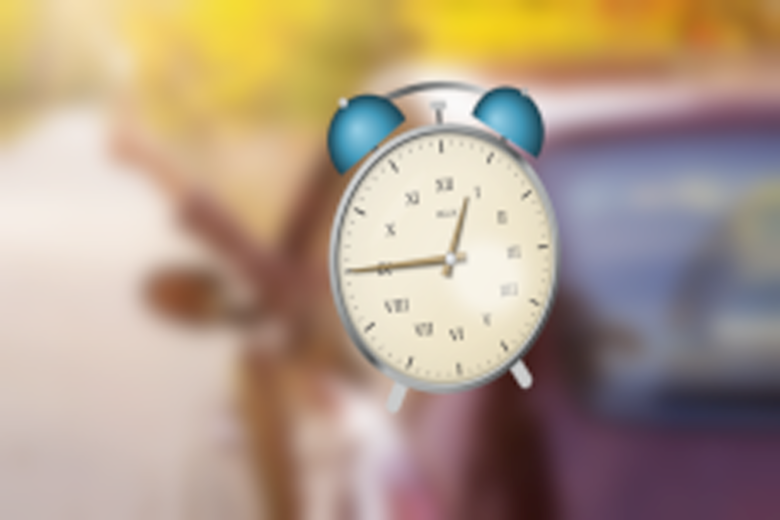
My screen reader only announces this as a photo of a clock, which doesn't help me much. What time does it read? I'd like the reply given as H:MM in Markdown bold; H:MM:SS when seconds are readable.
**12:45**
